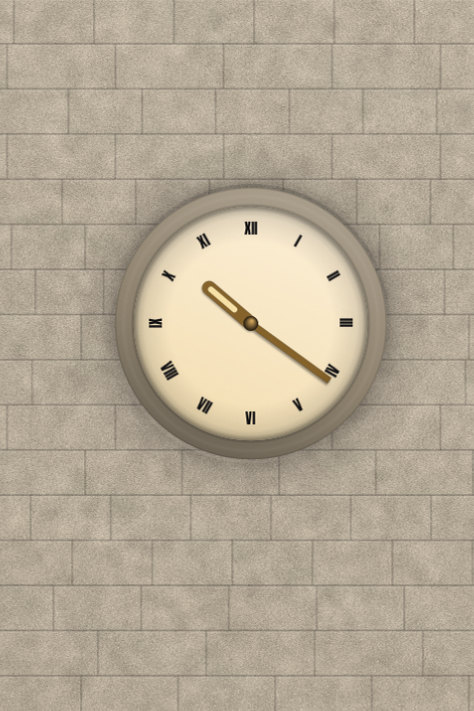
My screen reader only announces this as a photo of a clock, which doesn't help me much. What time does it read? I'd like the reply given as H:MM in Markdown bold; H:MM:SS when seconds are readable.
**10:21**
